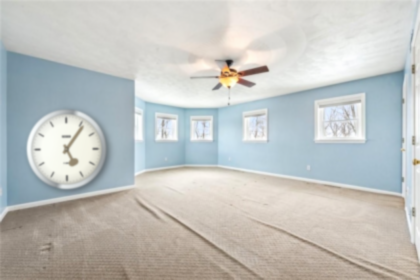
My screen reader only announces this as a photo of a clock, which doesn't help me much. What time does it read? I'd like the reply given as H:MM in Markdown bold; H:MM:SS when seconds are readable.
**5:06**
